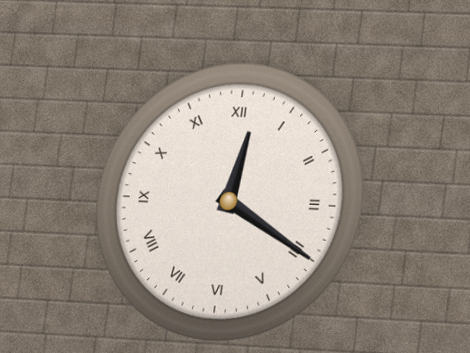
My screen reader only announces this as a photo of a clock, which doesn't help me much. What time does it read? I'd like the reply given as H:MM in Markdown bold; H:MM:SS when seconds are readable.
**12:20**
